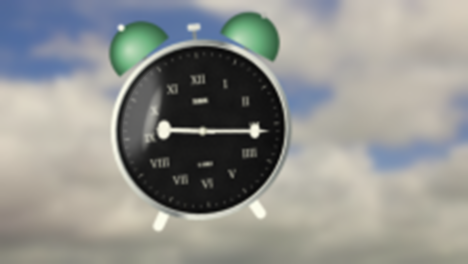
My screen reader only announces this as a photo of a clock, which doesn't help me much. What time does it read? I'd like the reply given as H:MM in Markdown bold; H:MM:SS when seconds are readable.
**9:16**
